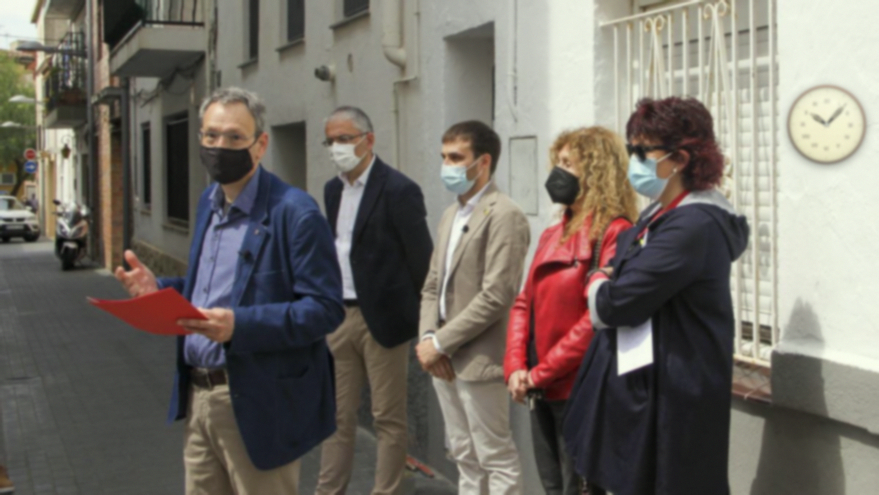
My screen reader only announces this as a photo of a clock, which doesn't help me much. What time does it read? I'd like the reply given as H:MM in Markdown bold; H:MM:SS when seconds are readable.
**10:07**
